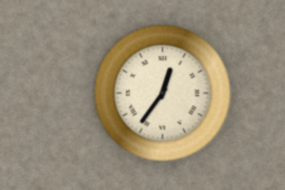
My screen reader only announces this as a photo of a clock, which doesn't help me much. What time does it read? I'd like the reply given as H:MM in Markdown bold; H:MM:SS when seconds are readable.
**12:36**
